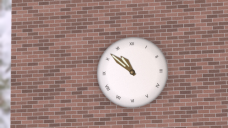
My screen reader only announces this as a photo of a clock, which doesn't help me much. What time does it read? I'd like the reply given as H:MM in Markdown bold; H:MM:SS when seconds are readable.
**10:52**
